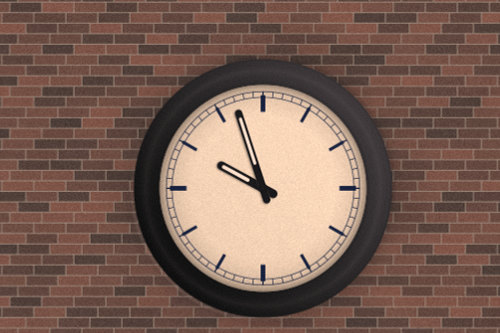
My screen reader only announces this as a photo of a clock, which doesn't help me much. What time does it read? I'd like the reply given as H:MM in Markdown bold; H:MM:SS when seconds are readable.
**9:57**
